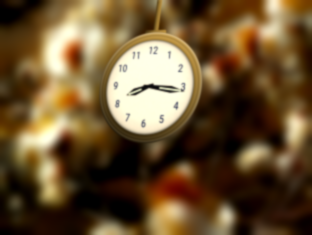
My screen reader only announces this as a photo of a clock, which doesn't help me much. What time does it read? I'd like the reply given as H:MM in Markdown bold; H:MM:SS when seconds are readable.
**8:16**
